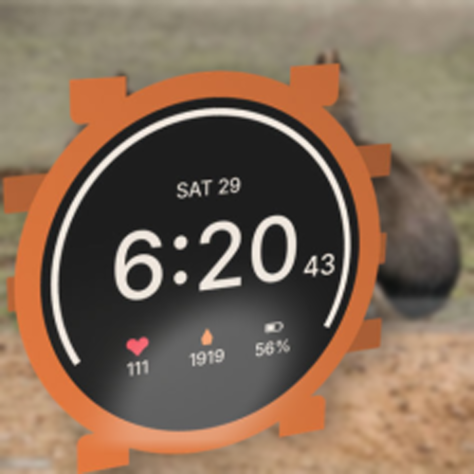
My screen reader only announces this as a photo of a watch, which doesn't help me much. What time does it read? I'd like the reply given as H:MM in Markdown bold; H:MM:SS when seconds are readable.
**6:20:43**
